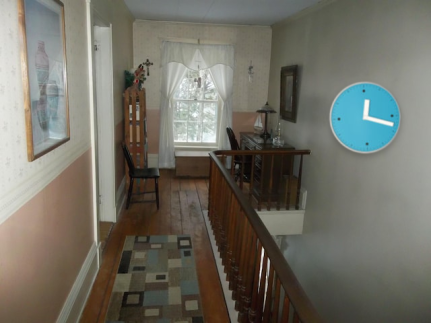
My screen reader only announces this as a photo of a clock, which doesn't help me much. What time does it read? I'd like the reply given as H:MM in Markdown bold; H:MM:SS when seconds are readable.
**12:18**
